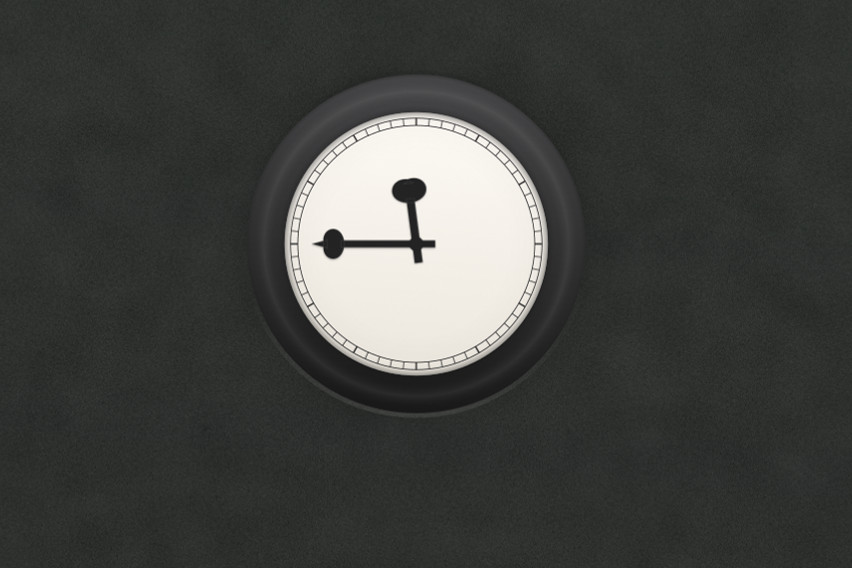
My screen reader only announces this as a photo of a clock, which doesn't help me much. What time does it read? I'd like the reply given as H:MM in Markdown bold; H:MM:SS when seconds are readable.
**11:45**
